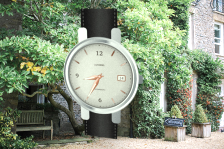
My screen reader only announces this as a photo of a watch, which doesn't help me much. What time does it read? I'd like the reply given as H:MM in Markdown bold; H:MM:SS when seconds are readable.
**8:35**
